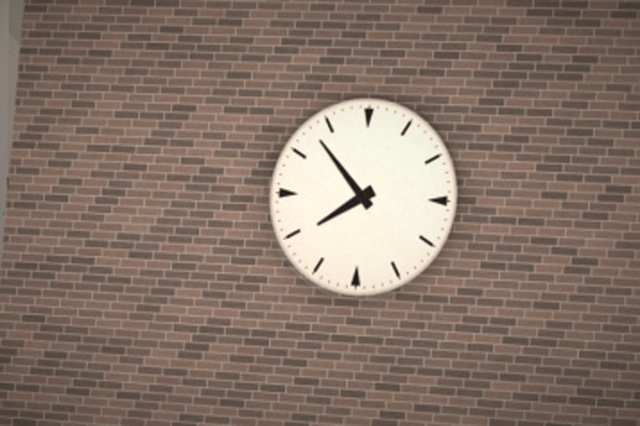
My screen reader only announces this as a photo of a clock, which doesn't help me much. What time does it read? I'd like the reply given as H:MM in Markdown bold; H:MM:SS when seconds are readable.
**7:53**
